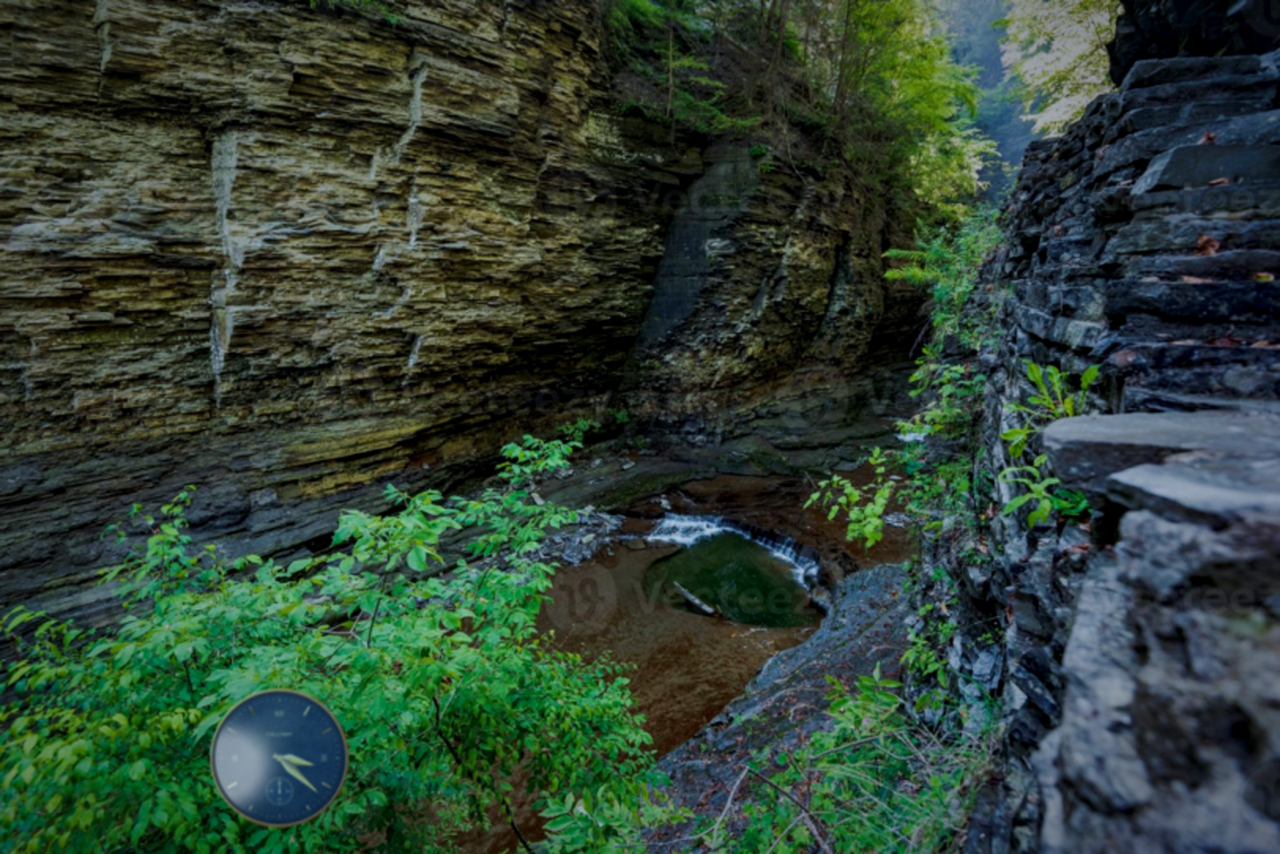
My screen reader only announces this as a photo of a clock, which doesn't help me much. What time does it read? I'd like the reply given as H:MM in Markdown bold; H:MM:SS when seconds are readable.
**3:22**
